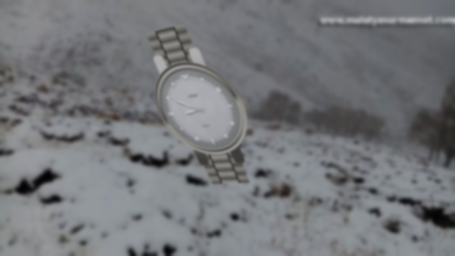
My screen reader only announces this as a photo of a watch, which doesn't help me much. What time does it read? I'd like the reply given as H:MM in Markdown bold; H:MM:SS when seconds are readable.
**8:50**
